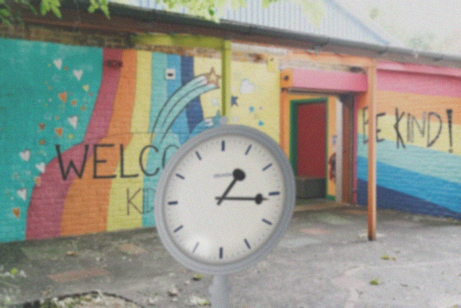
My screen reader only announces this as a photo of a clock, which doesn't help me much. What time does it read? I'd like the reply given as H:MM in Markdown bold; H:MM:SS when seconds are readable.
**1:16**
